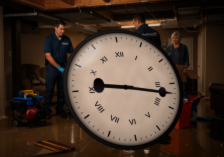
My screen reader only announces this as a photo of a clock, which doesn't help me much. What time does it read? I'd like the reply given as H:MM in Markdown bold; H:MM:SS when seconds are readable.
**9:17**
